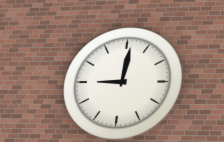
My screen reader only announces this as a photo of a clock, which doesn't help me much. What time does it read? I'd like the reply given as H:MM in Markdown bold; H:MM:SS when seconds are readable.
**9:01**
